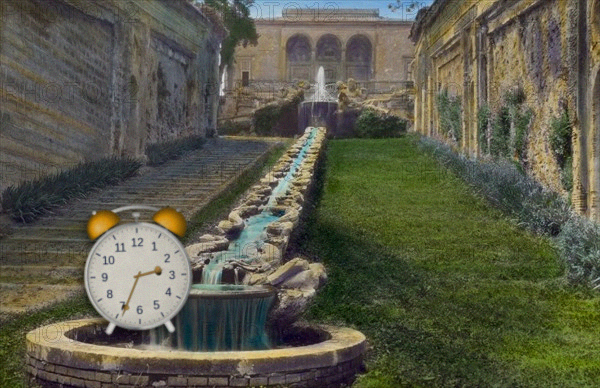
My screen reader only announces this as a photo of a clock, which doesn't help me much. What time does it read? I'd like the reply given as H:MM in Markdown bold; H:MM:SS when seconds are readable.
**2:34**
